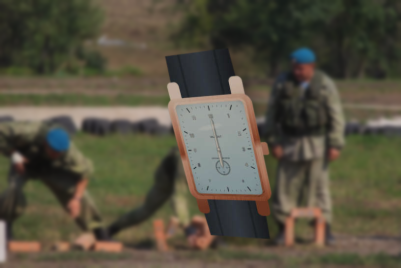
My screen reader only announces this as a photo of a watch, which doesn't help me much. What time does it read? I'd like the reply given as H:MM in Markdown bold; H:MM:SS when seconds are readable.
**6:00**
